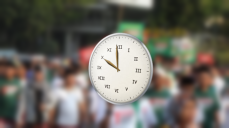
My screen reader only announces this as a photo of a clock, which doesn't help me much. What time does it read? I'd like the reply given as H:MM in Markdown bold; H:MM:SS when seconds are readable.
**9:59**
